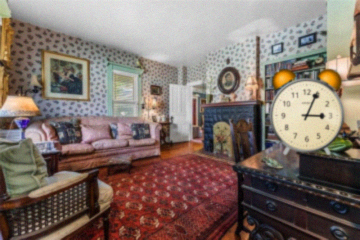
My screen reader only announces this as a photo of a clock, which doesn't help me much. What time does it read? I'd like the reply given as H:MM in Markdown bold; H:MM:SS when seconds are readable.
**3:04**
